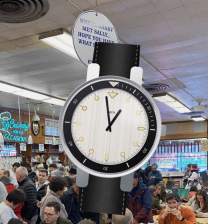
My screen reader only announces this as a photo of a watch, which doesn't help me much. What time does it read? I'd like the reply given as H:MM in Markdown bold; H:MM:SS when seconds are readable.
**12:58**
